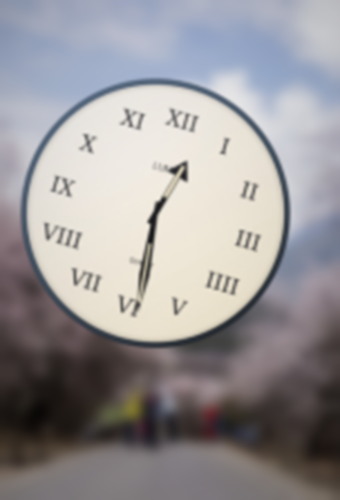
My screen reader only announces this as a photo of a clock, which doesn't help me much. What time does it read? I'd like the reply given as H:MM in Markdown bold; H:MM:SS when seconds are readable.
**12:29**
